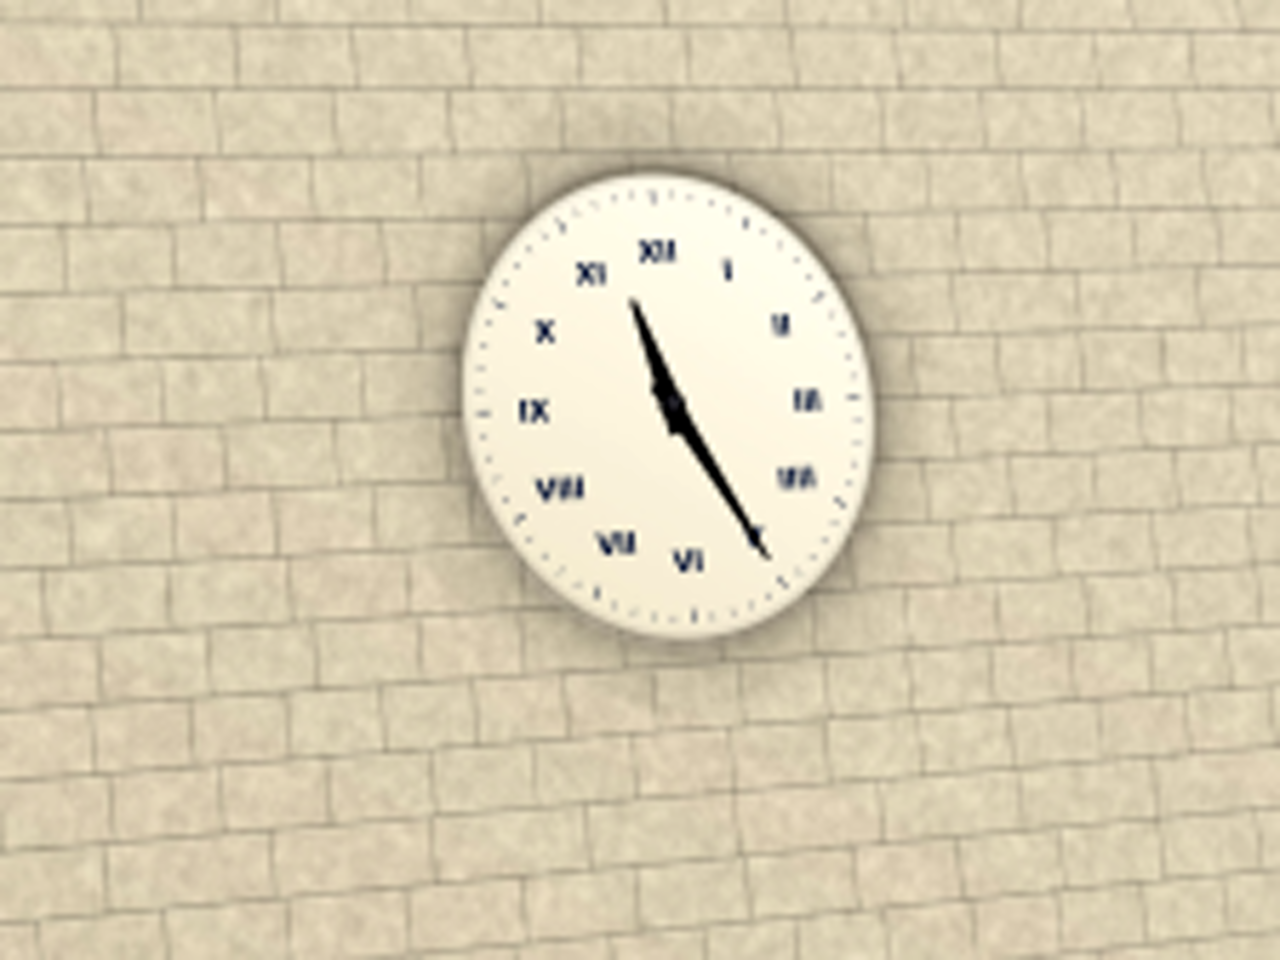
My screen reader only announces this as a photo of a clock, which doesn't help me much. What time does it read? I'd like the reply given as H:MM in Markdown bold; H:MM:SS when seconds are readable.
**11:25**
